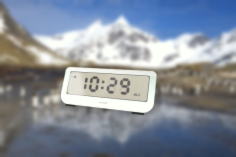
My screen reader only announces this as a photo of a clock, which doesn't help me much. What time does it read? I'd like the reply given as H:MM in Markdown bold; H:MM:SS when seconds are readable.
**10:29**
